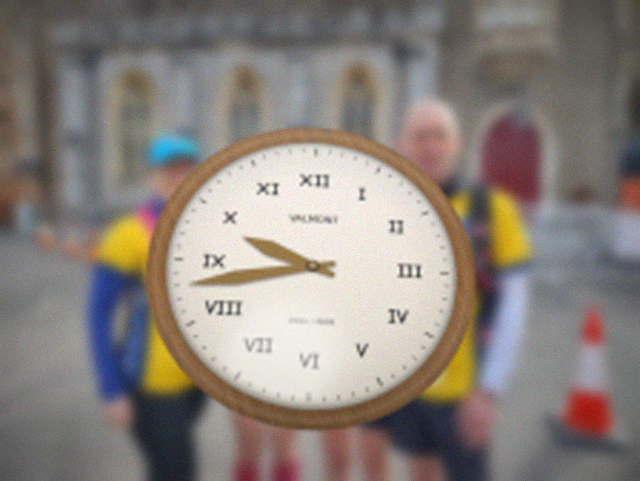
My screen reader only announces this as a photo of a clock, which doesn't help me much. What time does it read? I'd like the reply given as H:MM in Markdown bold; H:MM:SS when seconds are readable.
**9:43**
